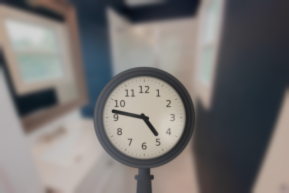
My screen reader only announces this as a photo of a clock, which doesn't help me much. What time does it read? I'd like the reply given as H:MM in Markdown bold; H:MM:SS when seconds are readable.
**4:47**
